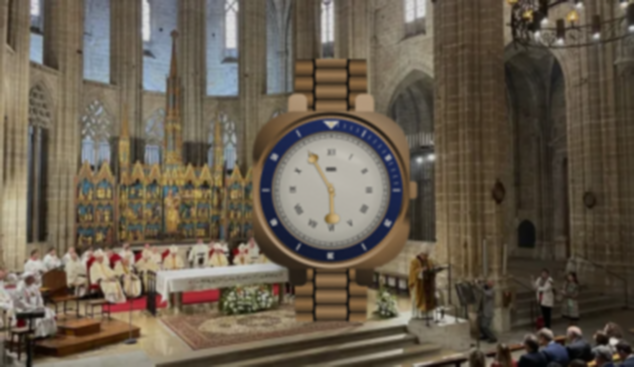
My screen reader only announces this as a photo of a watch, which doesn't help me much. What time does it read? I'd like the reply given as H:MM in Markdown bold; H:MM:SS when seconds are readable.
**5:55**
